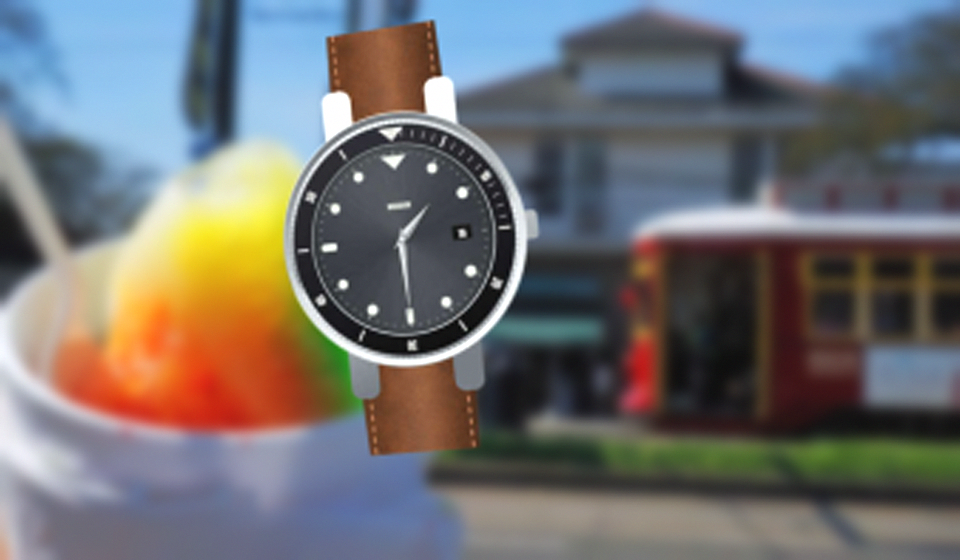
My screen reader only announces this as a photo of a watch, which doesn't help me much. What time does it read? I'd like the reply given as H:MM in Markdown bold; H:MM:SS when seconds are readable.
**1:30**
